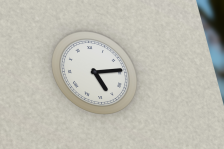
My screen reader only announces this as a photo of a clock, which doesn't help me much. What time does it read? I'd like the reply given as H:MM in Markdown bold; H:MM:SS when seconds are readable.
**5:14**
